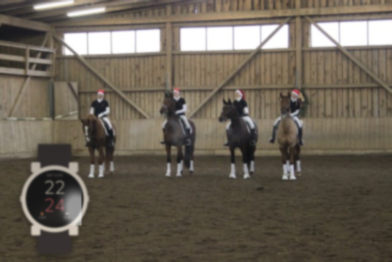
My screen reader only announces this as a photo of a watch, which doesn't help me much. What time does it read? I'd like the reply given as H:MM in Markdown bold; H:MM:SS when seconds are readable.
**22:24**
